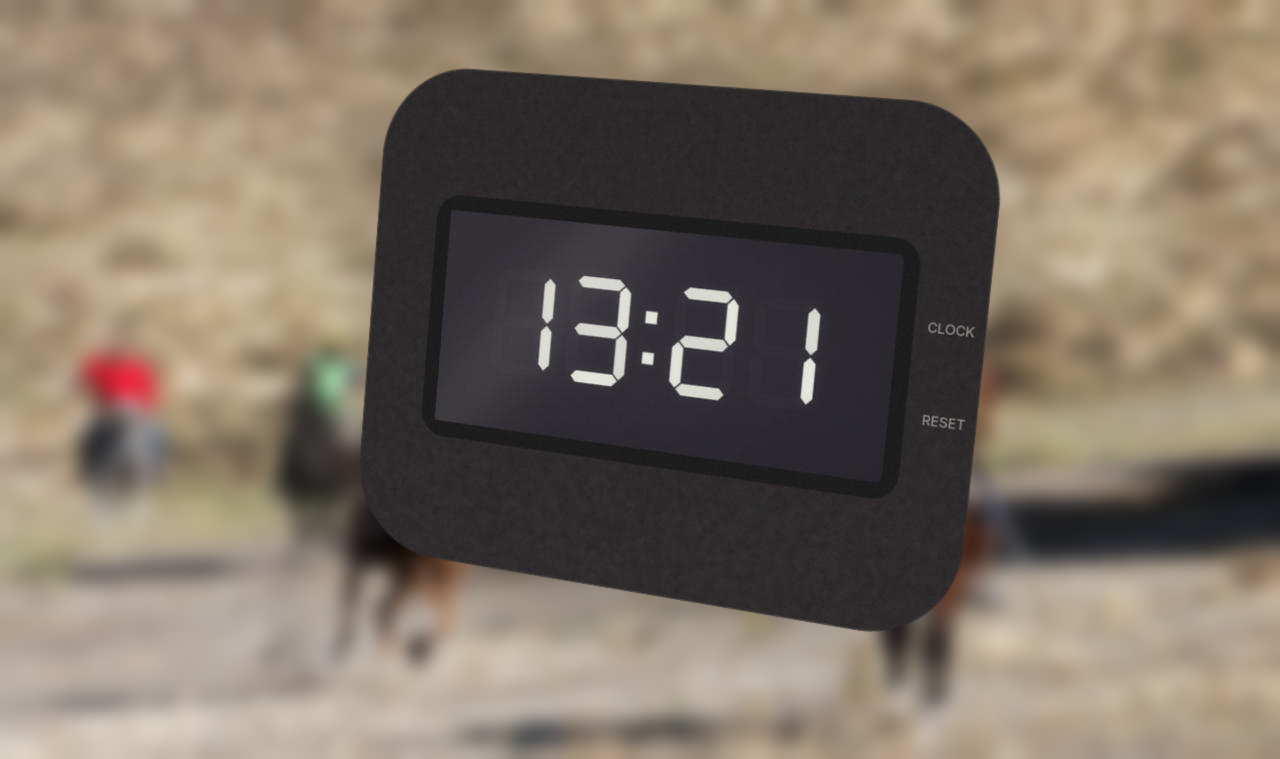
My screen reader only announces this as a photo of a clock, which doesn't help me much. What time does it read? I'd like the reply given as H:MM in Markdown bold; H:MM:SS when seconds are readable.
**13:21**
